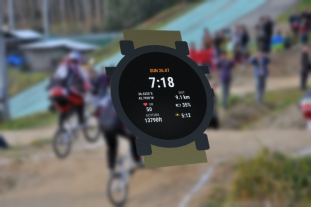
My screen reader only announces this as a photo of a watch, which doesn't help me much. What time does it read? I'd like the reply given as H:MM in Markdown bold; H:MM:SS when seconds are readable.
**7:18**
